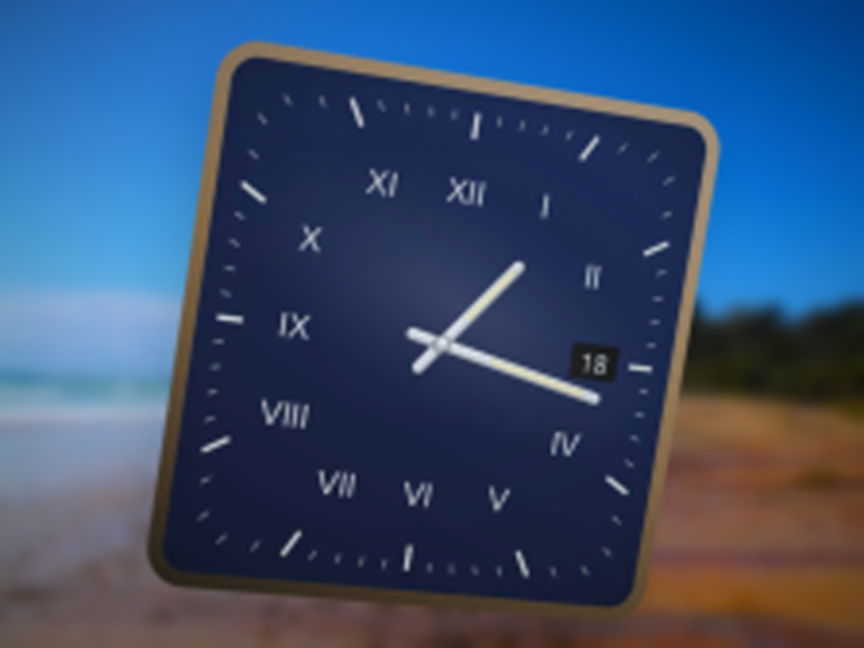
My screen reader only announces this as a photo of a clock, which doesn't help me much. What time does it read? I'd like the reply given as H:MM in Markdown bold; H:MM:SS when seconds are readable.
**1:17**
